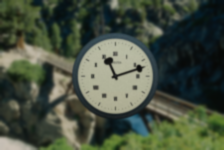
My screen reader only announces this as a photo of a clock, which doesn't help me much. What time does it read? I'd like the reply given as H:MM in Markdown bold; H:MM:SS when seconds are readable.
**11:12**
